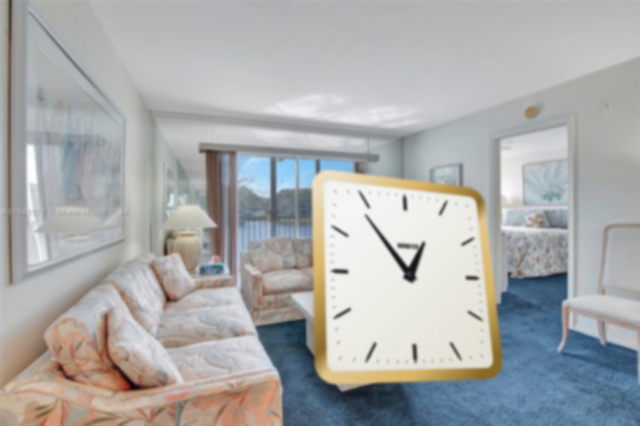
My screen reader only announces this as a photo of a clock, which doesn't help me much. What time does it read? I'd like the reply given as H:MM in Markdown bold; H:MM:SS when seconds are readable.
**12:54**
